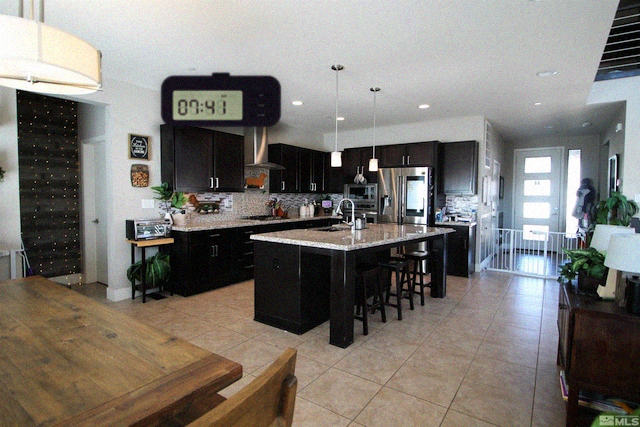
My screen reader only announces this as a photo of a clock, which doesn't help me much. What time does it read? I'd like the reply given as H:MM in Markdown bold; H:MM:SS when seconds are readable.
**7:41**
